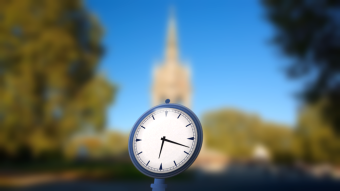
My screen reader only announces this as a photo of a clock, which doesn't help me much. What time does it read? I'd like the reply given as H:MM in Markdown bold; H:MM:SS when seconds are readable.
**6:18**
